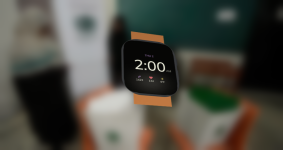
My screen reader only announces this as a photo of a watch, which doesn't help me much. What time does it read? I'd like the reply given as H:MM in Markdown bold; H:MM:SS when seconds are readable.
**2:00**
